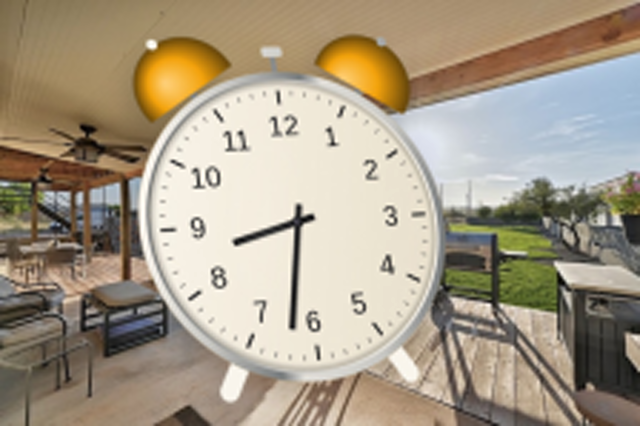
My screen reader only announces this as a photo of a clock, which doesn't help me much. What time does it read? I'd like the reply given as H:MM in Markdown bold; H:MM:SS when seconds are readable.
**8:32**
